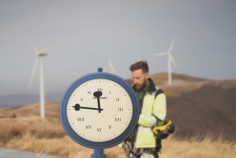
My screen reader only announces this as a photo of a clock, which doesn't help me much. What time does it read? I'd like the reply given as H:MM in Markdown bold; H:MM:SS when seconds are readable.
**11:46**
